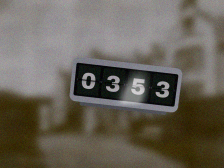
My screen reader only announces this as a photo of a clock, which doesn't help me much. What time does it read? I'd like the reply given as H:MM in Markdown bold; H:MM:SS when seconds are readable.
**3:53**
